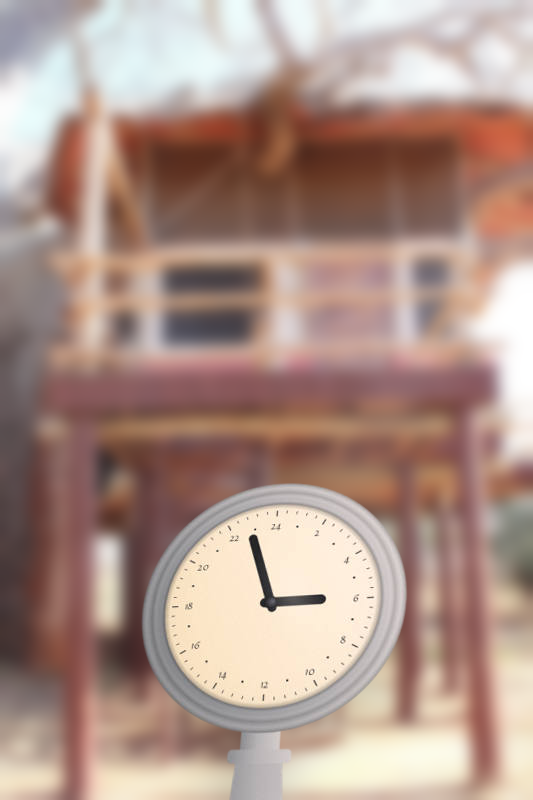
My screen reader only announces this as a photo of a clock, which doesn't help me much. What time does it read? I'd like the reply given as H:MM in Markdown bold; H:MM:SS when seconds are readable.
**5:57**
